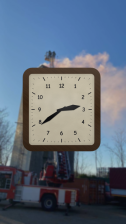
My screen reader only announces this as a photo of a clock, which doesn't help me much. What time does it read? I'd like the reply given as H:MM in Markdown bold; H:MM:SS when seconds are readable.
**2:39**
